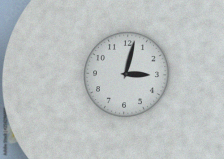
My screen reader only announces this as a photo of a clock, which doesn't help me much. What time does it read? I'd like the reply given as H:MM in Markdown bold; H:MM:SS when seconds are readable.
**3:02**
